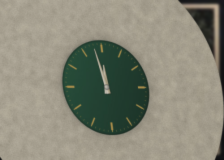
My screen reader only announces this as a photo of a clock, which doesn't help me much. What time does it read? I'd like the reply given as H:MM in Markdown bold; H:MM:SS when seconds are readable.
**11:58**
